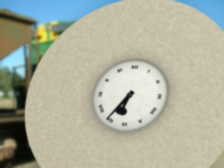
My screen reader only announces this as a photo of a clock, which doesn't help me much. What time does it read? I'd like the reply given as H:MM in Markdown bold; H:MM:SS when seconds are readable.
**6:36**
